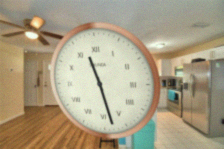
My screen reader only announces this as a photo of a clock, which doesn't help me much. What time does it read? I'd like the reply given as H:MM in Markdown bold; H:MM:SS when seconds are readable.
**11:28**
